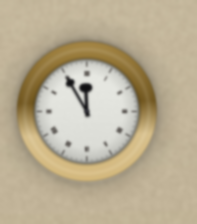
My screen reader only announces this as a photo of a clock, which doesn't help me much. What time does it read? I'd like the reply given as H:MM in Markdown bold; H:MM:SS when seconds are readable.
**11:55**
